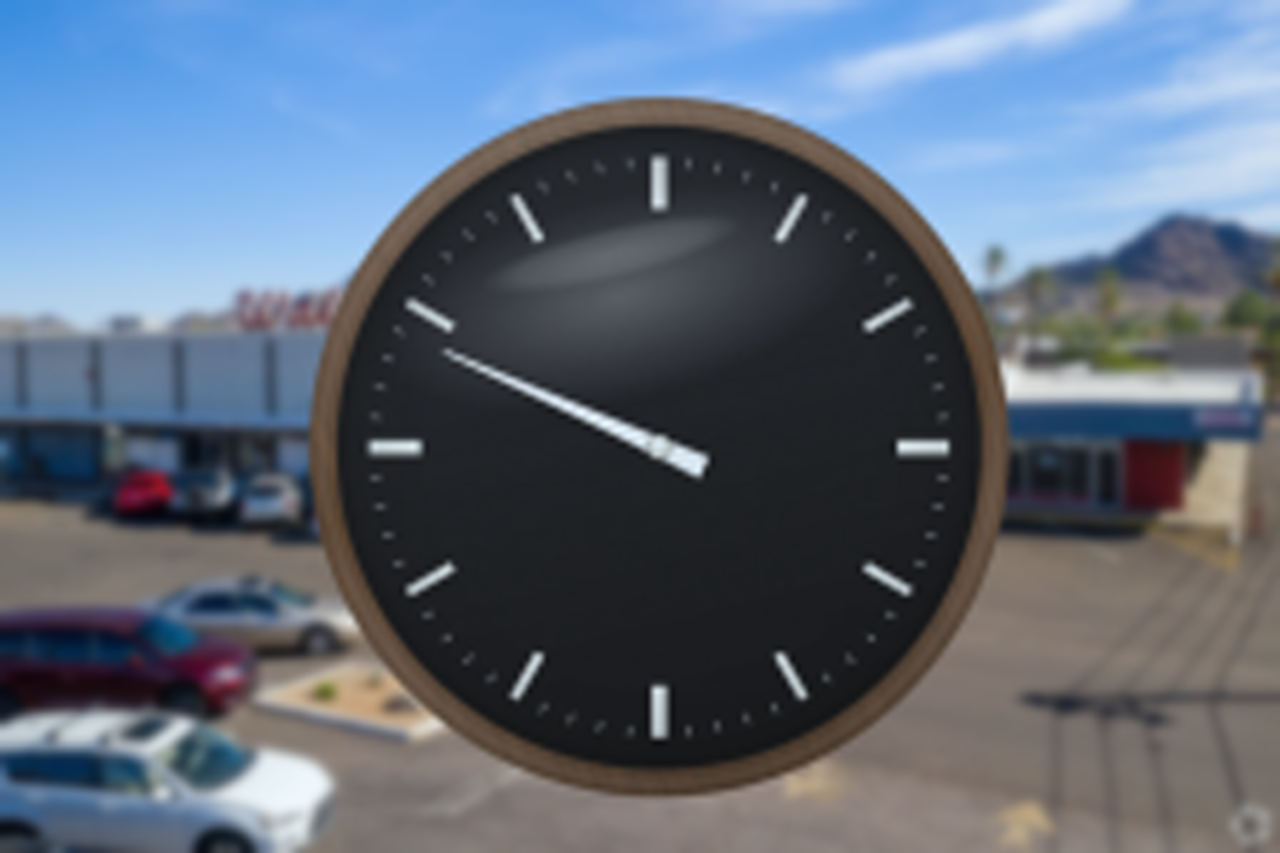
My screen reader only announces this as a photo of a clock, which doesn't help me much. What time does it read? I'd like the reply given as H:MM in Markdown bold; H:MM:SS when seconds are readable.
**9:49**
